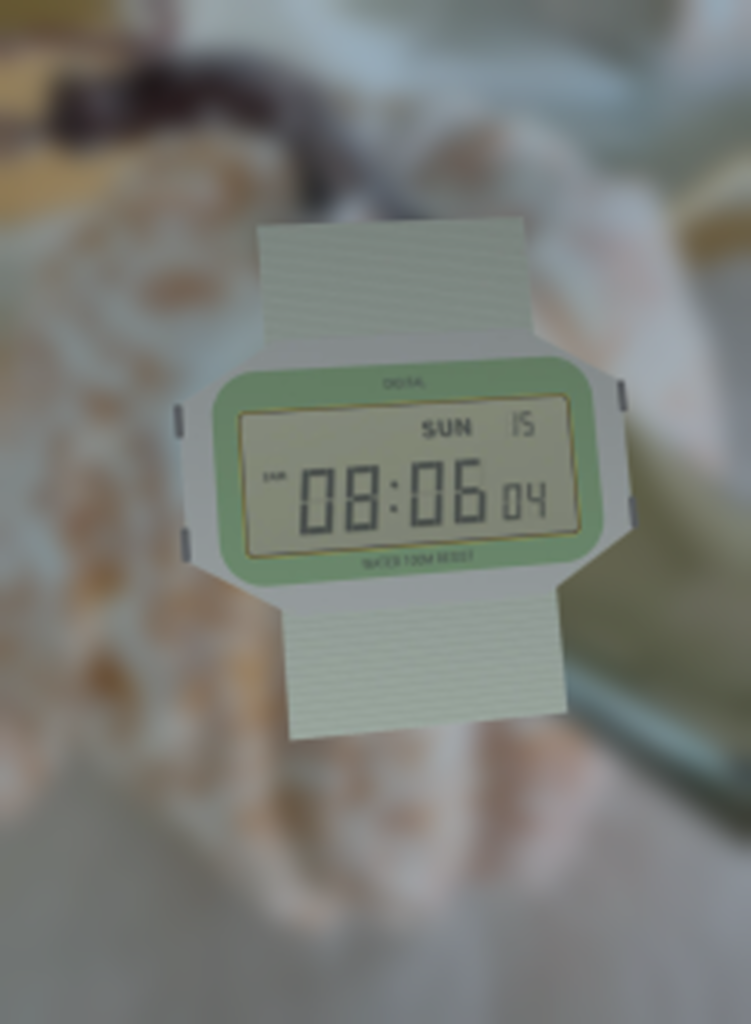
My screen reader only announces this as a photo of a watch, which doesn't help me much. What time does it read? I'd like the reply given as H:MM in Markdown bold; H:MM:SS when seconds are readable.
**8:06:04**
